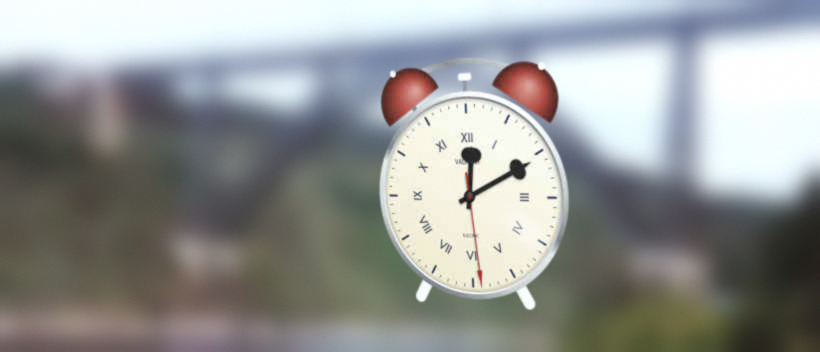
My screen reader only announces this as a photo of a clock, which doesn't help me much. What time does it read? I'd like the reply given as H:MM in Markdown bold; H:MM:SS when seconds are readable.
**12:10:29**
